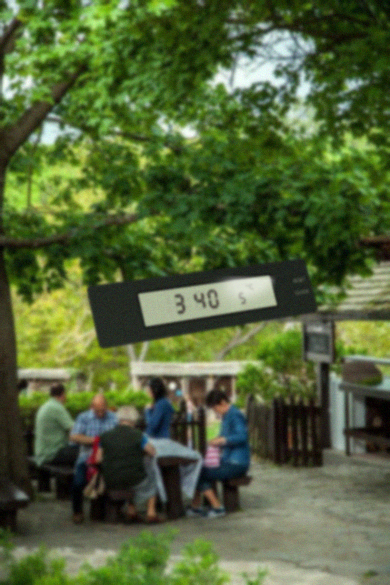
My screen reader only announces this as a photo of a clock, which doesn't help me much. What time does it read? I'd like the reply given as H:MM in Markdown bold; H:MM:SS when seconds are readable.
**3:40**
